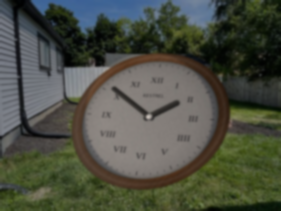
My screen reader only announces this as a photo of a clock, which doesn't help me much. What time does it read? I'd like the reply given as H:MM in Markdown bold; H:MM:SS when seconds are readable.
**1:51**
